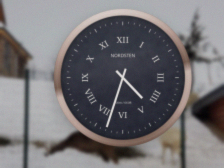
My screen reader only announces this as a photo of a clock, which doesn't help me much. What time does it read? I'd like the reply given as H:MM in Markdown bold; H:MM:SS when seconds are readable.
**4:33**
